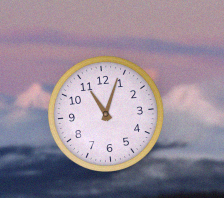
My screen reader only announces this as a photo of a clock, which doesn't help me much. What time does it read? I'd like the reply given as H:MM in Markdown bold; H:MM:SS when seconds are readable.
**11:04**
